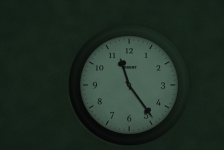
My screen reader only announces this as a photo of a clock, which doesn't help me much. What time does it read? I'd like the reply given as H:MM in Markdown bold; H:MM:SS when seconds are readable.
**11:24**
